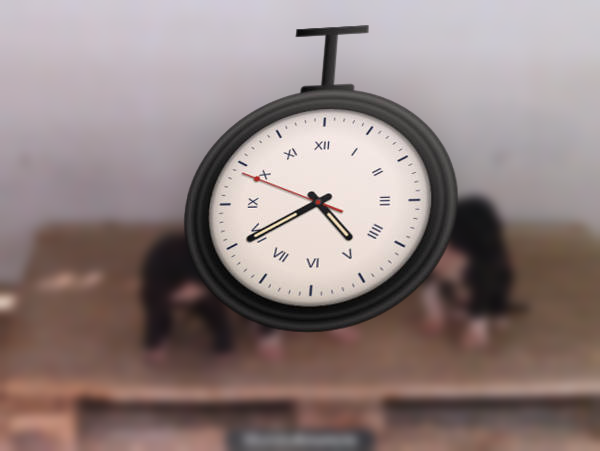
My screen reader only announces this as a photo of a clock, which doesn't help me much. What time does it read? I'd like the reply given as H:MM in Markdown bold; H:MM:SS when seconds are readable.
**4:39:49**
